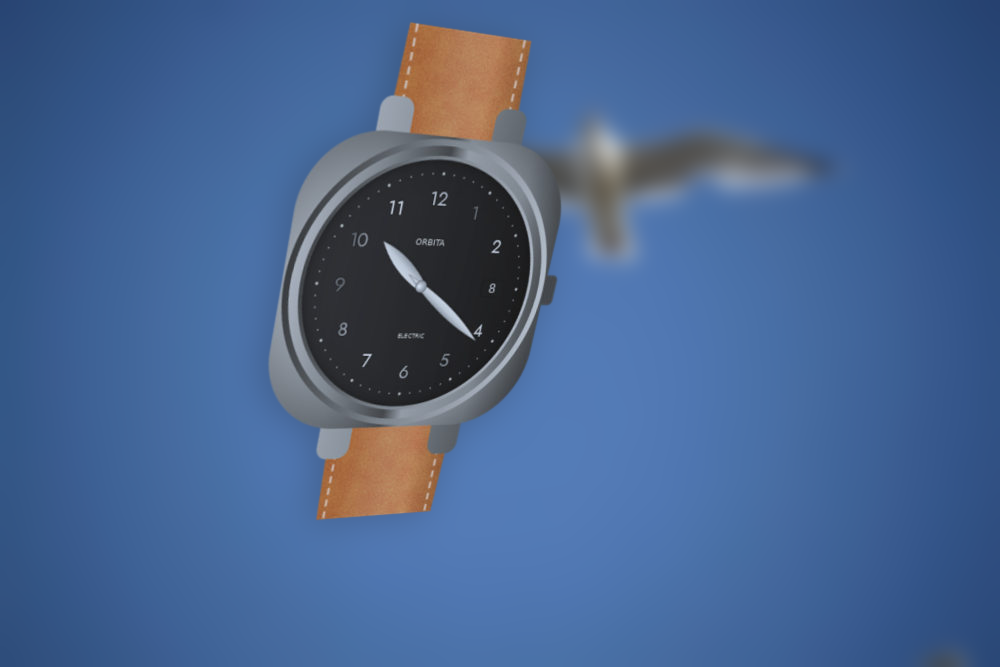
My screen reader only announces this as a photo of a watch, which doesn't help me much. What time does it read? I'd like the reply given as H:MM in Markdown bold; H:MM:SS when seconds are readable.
**10:21**
